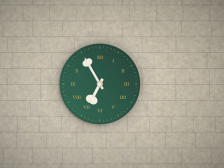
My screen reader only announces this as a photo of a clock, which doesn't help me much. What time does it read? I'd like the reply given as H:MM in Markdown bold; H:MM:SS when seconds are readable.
**6:55**
